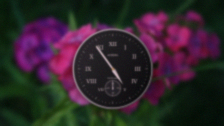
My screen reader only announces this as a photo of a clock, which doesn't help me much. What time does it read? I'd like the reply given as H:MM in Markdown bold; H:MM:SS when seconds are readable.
**4:54**
